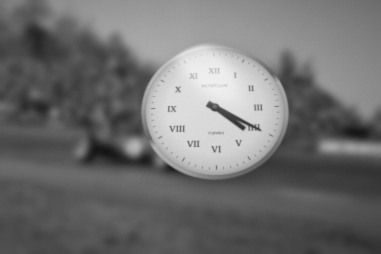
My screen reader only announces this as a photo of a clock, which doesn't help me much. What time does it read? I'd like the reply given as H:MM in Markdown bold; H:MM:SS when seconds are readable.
**4:20**
